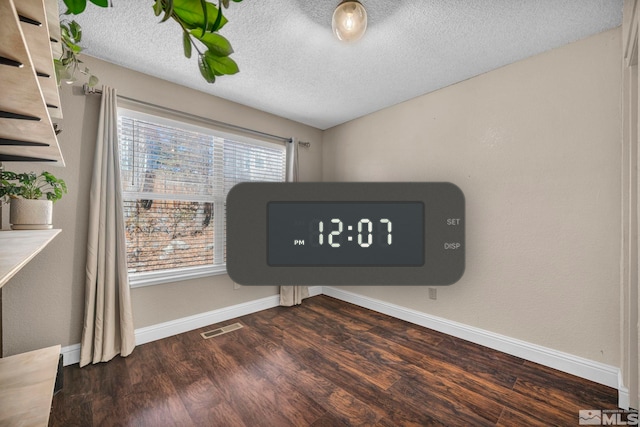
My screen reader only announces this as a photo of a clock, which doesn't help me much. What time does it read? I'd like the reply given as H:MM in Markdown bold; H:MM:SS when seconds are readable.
**12:07**
